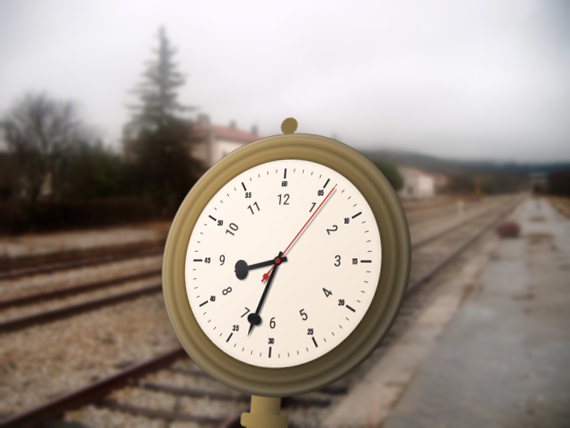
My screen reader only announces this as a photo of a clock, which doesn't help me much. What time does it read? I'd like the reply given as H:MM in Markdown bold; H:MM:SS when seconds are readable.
**8:33:06**
